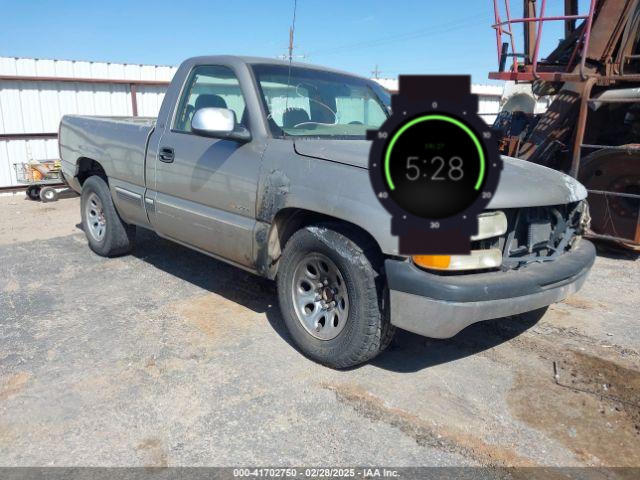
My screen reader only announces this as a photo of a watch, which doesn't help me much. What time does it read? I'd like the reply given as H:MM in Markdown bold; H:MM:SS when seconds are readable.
**5:28**
